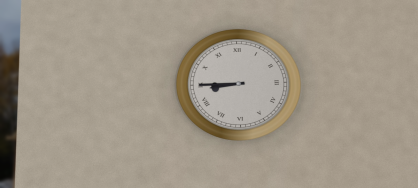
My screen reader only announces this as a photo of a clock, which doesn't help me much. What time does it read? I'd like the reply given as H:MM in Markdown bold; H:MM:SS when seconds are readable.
**8:45**
